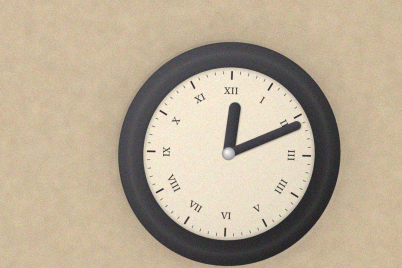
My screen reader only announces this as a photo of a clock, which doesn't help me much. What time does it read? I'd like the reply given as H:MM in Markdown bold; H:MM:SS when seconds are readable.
**12:11**
